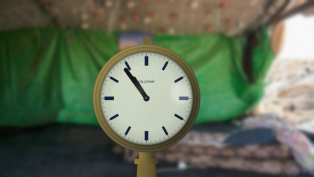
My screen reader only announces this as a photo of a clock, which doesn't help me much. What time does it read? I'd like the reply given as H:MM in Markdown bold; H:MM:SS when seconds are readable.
**10:54**
